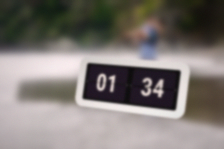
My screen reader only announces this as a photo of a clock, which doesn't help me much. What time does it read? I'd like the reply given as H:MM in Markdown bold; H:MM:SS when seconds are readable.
**1:34**
